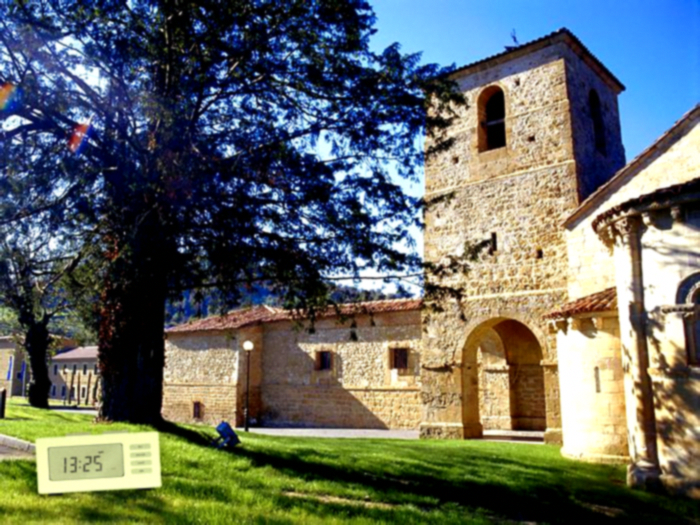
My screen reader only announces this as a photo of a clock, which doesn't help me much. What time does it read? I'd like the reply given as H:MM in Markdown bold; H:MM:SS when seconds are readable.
**13:25**
